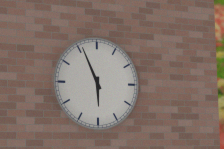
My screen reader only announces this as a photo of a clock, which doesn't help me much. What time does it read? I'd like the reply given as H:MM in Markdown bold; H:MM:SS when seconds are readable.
**5:56**
